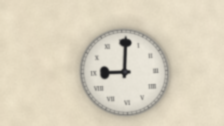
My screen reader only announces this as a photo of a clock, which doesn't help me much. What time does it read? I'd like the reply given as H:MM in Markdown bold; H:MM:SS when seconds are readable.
**9:01**
